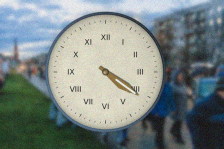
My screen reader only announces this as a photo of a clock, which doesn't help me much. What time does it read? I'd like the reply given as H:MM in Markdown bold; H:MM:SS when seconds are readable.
**4:21**
